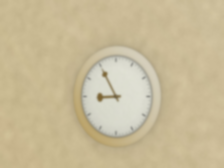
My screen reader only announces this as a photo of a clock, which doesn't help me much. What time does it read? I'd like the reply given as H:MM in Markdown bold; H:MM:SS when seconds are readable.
**8:55**
